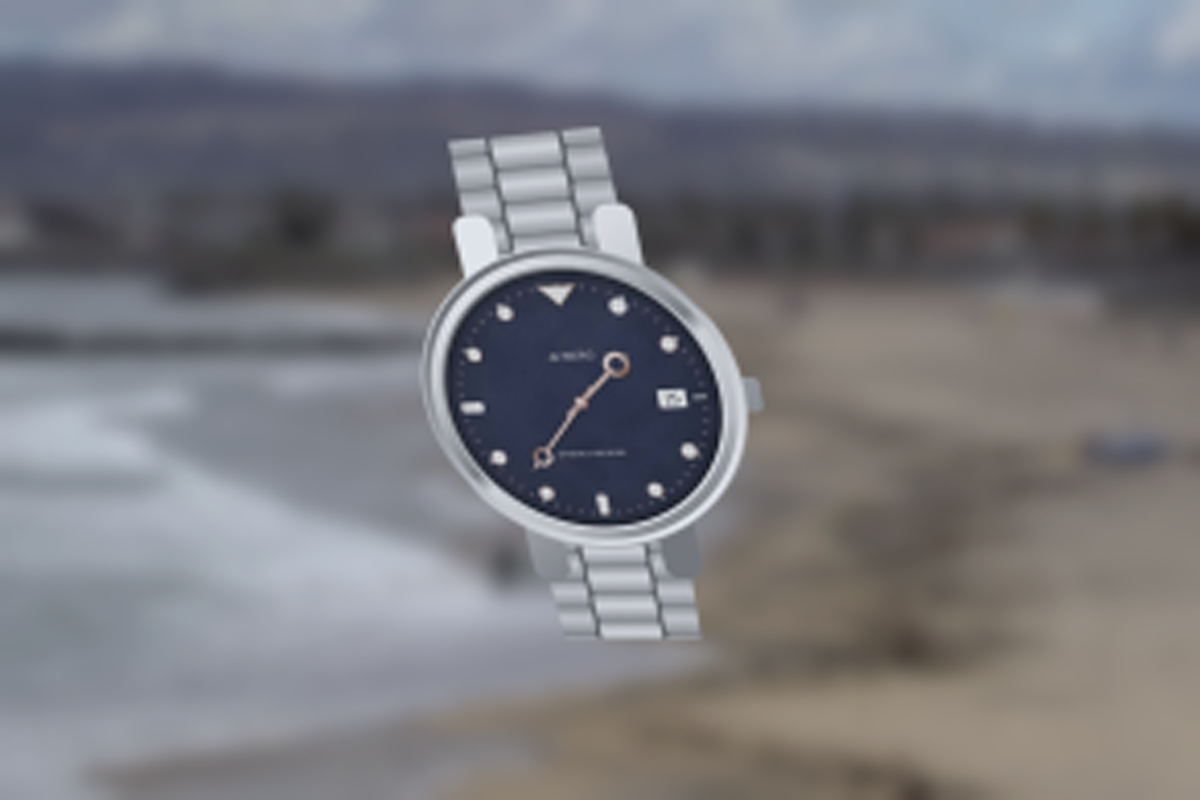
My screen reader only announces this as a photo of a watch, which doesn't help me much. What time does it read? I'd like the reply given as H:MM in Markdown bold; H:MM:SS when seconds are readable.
**1:37**
